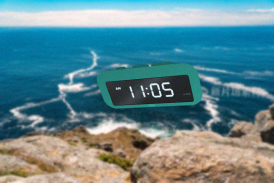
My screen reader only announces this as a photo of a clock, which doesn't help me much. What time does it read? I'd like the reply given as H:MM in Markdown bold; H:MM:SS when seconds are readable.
**11:05**
